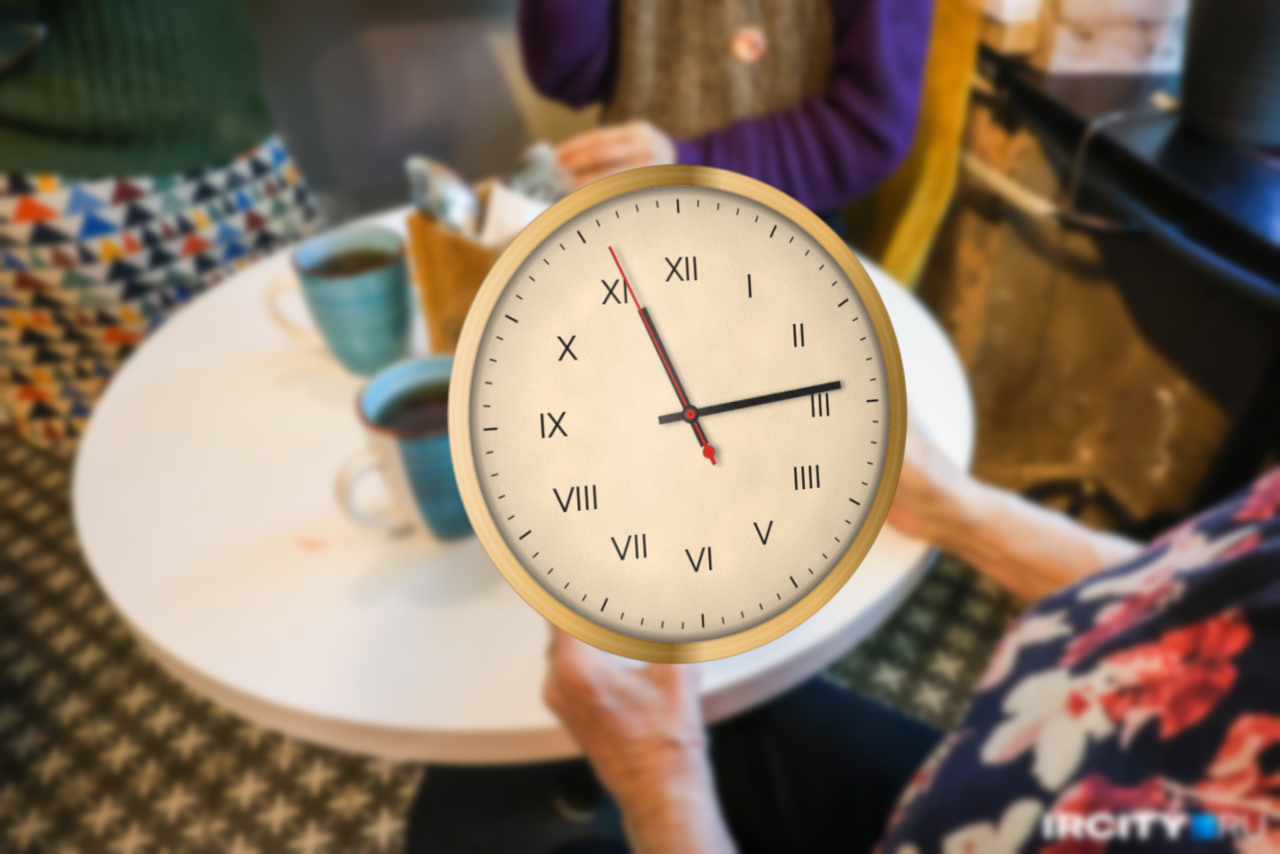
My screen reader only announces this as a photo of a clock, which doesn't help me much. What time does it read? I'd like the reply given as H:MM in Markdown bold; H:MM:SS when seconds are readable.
**11:13:56**
